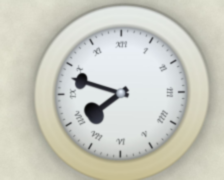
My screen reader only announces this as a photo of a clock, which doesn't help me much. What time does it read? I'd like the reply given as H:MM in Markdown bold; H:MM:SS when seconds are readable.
**7:48**
